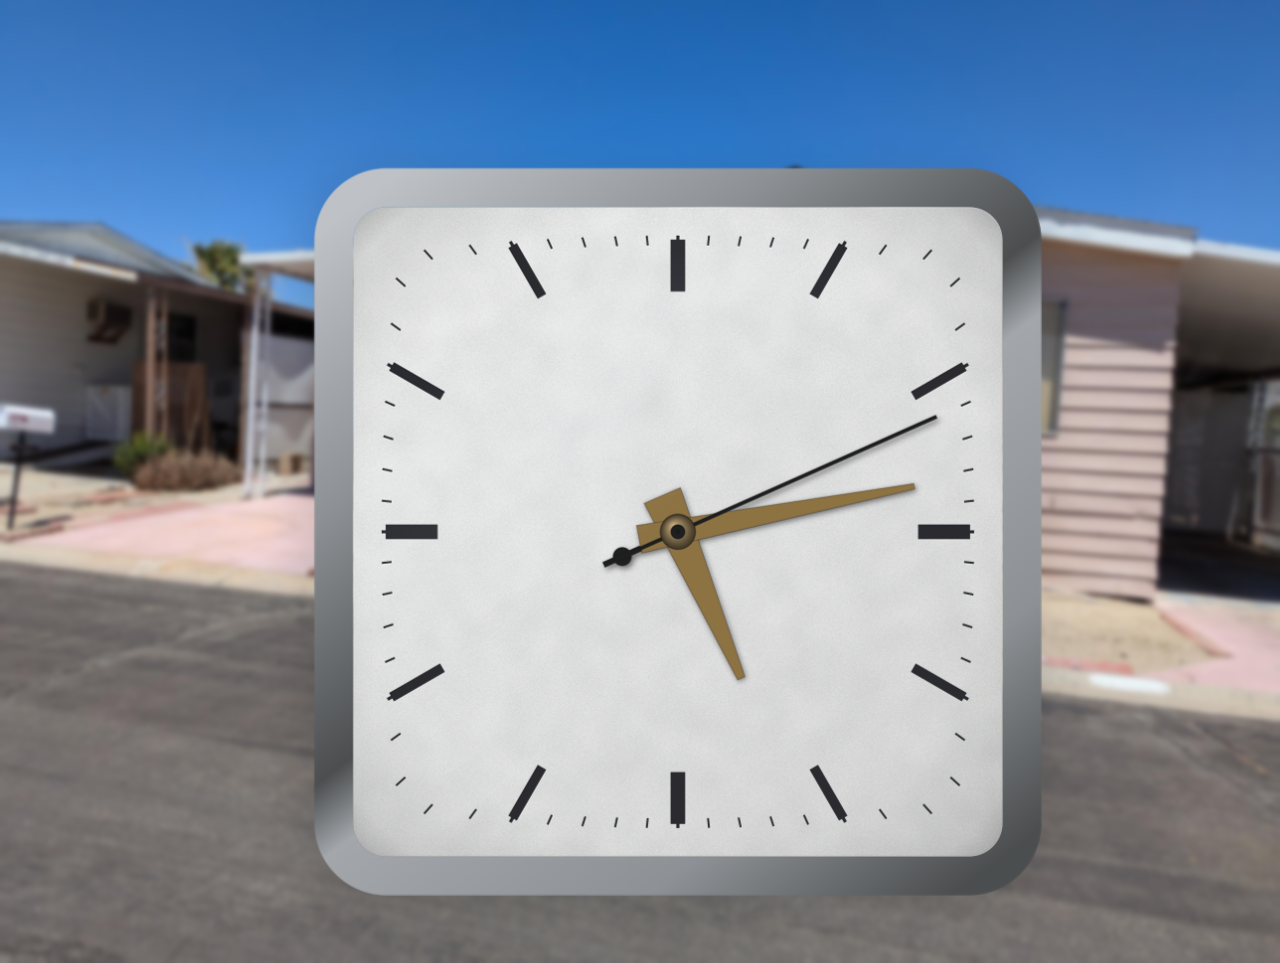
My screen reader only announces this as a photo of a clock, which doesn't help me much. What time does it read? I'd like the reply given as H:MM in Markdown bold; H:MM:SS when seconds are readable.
**5:13:11**
